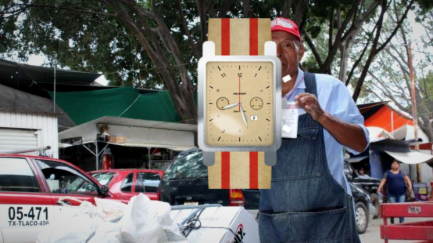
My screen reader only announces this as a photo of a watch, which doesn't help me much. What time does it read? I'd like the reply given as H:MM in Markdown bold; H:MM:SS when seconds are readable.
**8:27**
